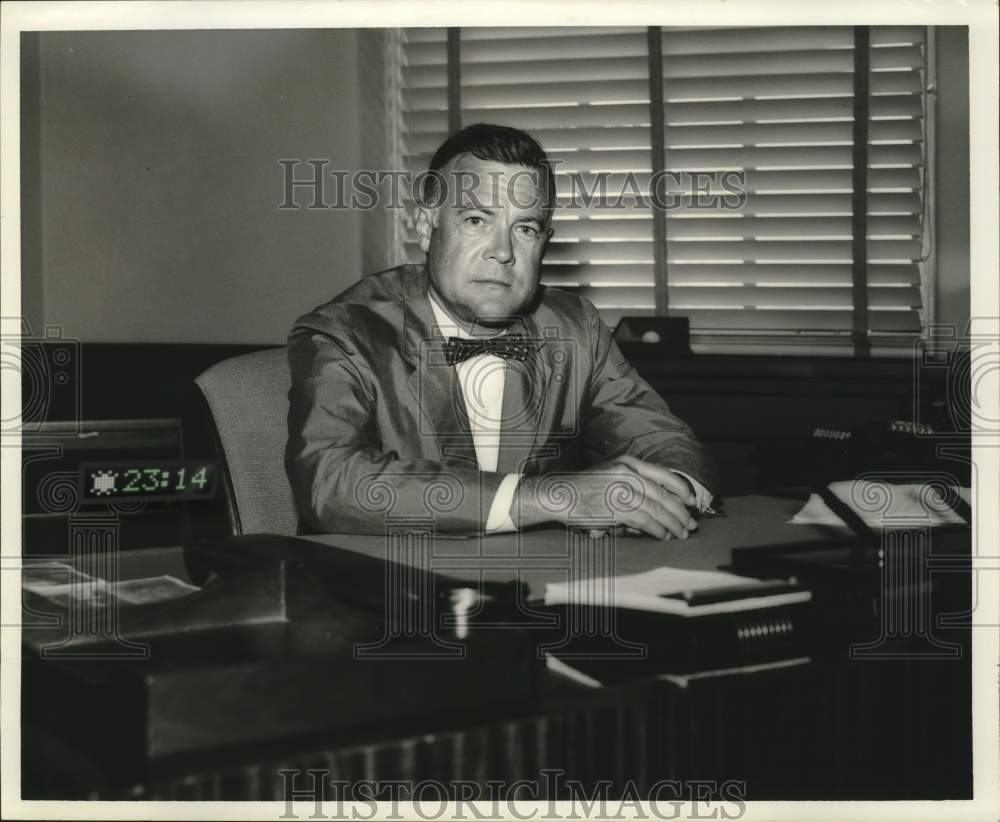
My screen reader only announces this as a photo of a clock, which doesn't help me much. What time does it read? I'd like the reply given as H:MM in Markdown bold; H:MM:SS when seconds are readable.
**23:14**
